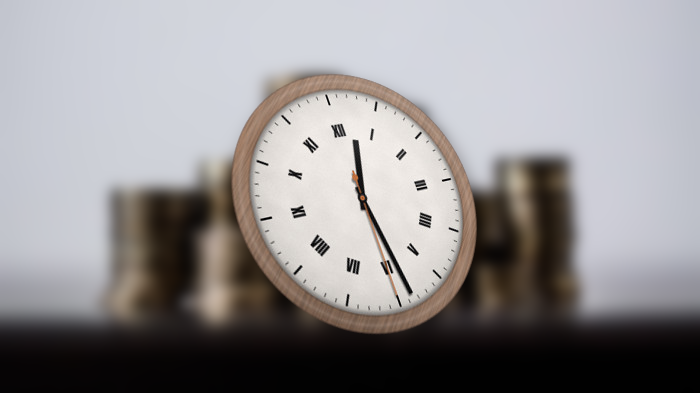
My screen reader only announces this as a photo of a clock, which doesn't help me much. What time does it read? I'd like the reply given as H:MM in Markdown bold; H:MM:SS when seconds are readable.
**12:28:30**
